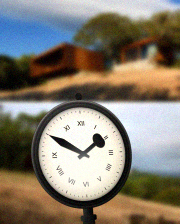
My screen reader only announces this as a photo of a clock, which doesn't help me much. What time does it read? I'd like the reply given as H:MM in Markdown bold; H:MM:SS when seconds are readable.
**1:50**
